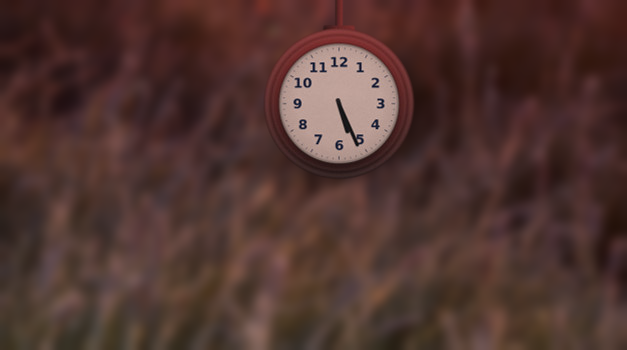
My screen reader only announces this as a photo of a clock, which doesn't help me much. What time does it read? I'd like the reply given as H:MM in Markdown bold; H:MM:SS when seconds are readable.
**5:26**
